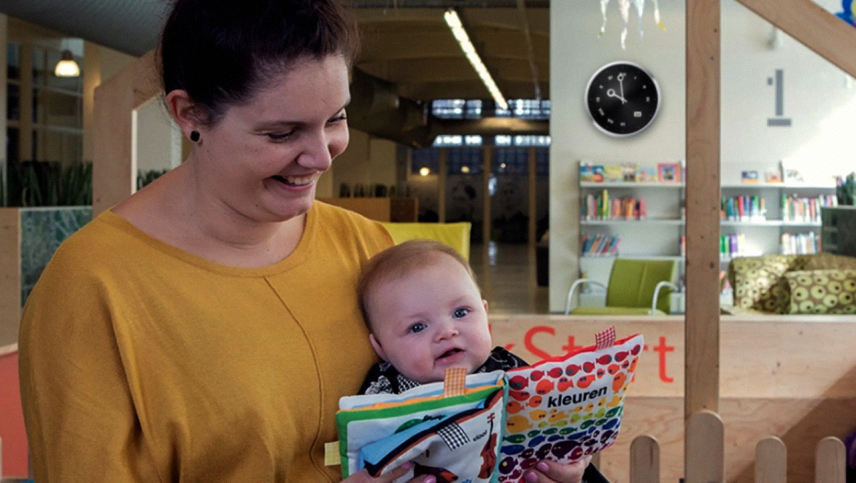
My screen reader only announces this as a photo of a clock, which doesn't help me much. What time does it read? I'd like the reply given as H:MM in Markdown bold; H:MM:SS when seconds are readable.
**9:59**
